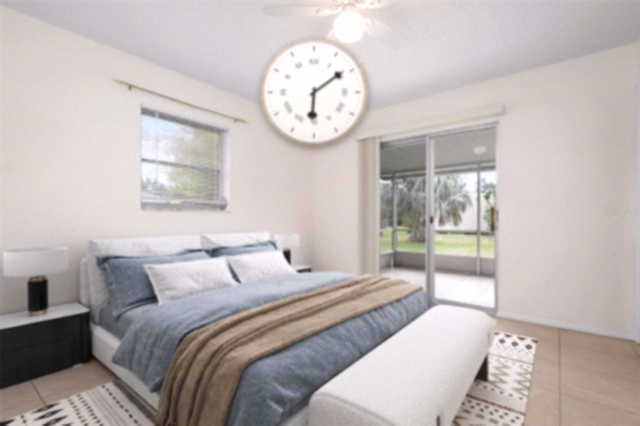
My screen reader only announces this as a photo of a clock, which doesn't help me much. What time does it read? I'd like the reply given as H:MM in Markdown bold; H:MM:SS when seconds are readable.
**6:09**
